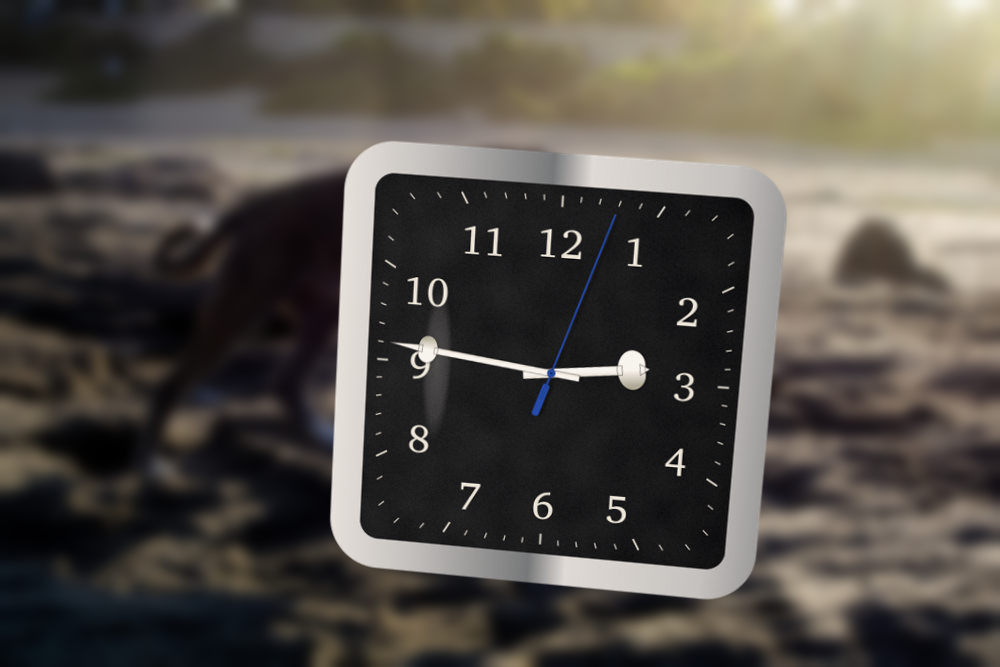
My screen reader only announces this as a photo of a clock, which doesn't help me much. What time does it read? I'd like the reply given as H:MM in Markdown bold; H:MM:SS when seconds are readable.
**2:46:03**
